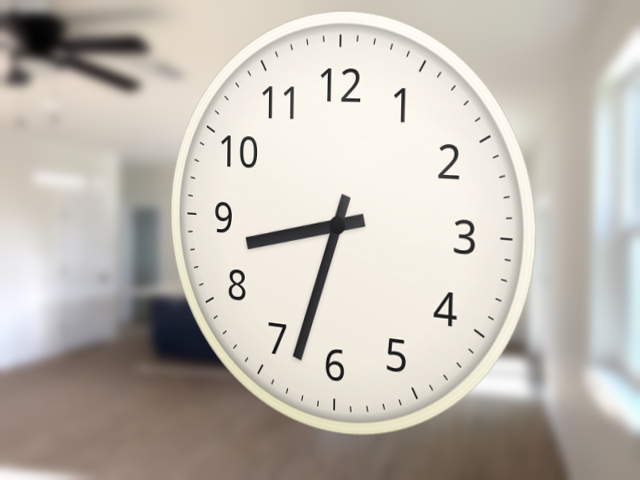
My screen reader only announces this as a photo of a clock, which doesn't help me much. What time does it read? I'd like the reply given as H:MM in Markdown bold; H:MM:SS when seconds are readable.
**8:33**
